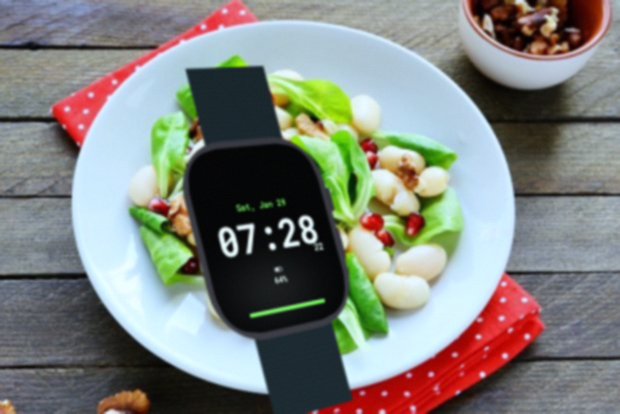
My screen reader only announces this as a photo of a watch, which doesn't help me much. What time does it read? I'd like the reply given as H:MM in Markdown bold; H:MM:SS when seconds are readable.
**7:28**
